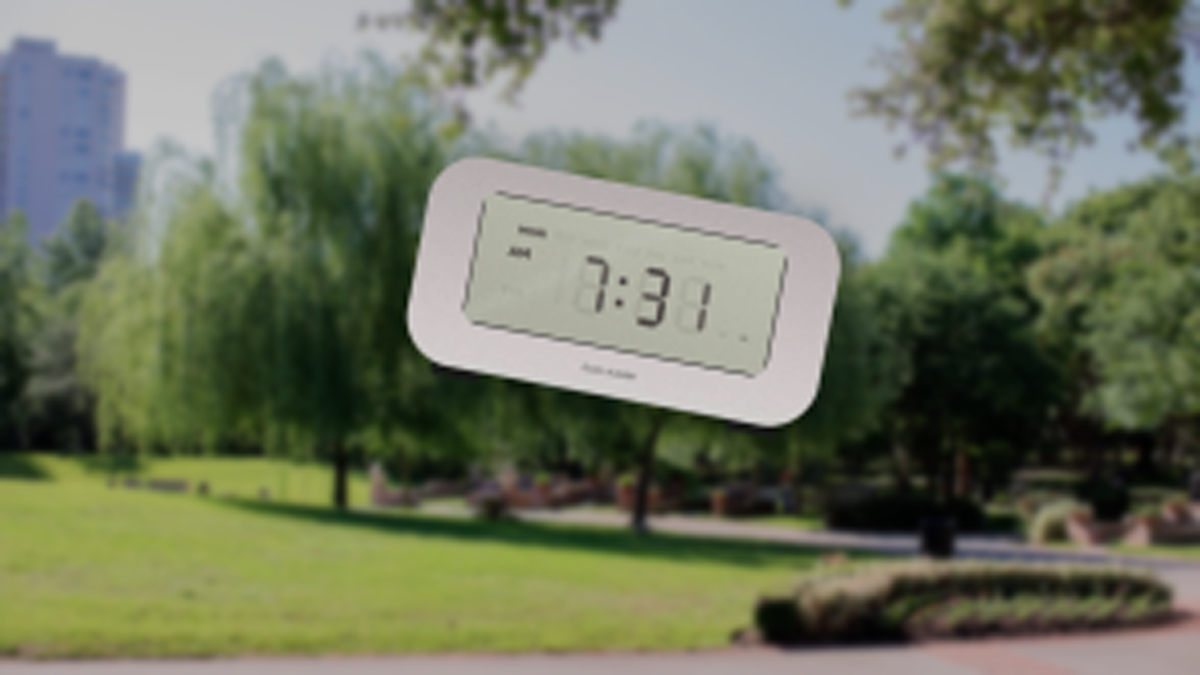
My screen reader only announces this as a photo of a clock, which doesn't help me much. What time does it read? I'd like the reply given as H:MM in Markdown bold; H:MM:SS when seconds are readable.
**7:31**
